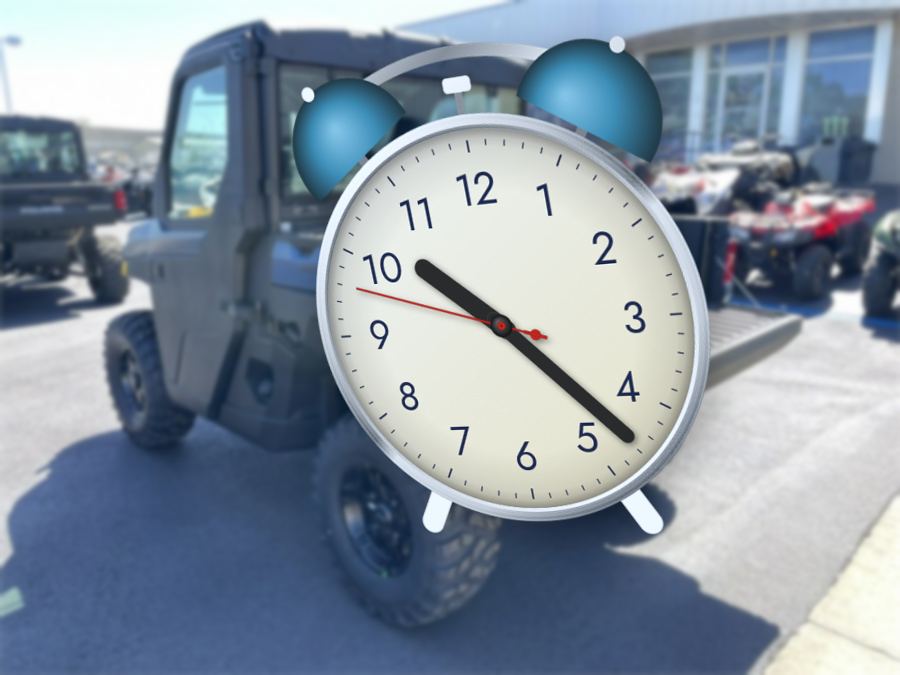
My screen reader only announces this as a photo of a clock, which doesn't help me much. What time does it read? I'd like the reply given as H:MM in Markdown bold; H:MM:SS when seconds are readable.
**10:22:48**
